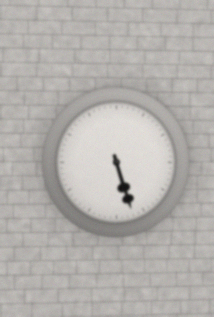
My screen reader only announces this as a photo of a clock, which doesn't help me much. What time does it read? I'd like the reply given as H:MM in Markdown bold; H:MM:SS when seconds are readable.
**5:27**
